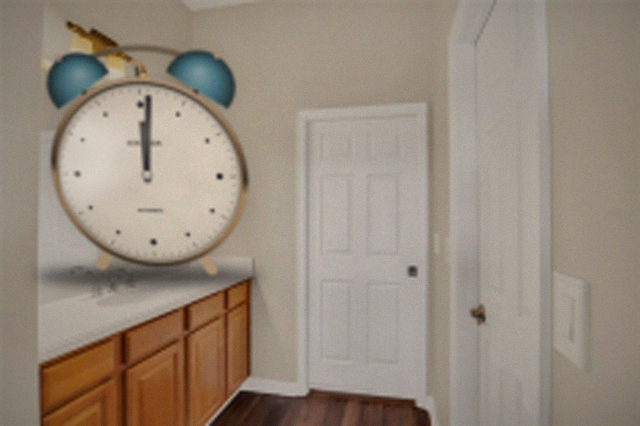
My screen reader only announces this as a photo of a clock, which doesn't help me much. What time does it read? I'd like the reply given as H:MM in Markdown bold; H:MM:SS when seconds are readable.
**12:01**
